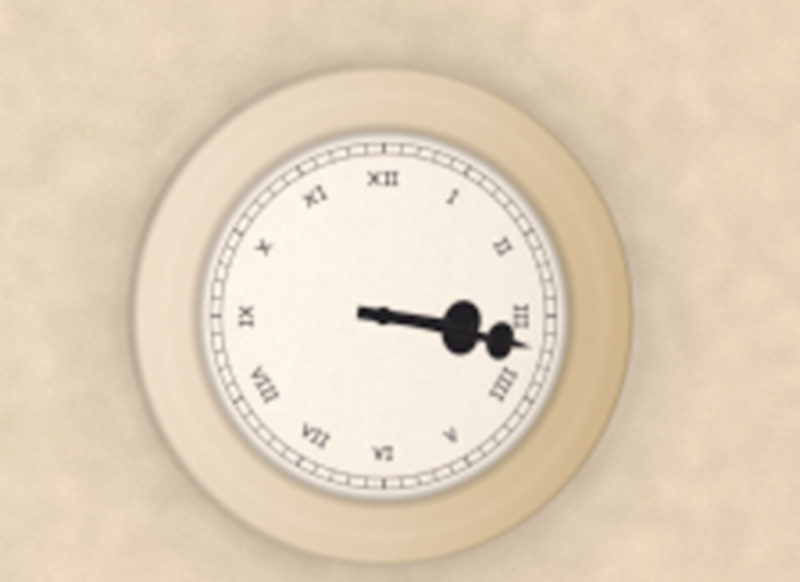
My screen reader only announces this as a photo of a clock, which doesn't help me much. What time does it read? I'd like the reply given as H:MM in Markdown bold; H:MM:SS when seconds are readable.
**3:17**
